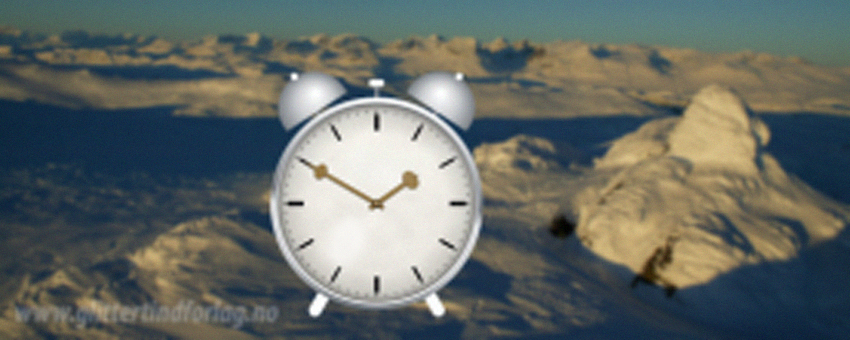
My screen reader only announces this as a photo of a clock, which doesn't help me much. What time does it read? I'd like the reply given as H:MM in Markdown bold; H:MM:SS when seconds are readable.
**1:50**
